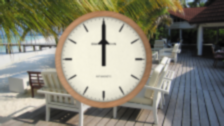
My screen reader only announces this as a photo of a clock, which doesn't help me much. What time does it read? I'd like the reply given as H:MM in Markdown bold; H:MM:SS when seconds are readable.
**12:00**
